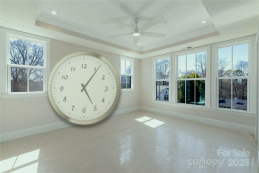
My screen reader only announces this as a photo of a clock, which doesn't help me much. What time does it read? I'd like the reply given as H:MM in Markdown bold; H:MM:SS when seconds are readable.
**5:06**
